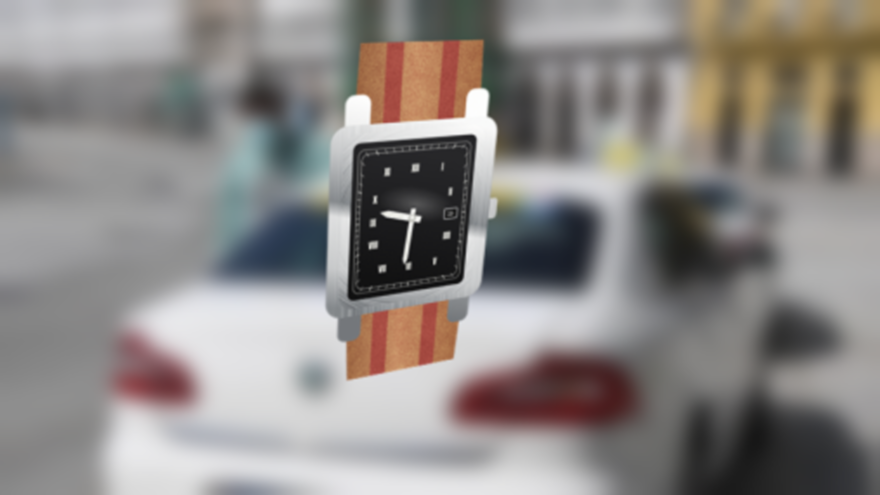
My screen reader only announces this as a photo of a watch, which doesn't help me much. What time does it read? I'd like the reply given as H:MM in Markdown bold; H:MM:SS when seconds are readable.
**9:31**
